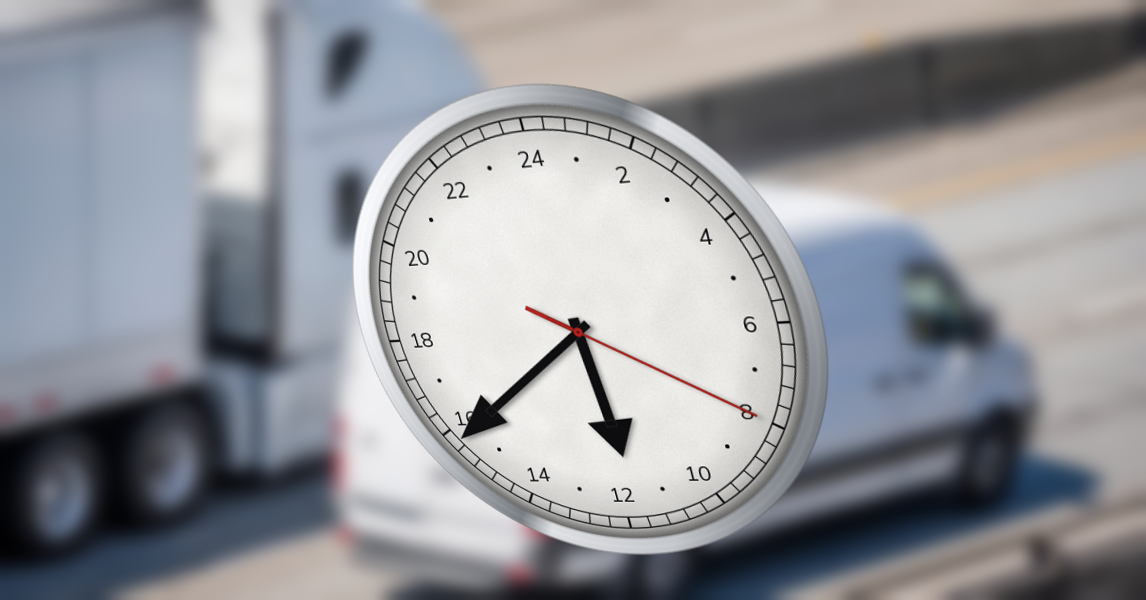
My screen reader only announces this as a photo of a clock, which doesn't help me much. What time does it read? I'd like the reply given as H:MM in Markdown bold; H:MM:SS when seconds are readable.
**11:39:20**
